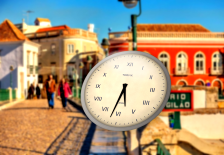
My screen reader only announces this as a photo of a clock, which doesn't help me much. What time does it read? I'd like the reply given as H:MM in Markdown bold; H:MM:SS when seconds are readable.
**5:32**
